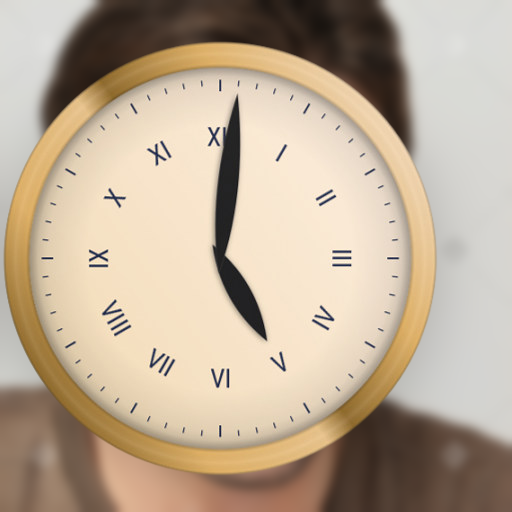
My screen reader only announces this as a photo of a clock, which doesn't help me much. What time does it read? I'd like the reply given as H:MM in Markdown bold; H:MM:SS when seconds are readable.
**5:01**
